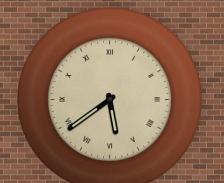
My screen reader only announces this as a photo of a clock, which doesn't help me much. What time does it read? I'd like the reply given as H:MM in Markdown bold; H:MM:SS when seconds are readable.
**5:39**
